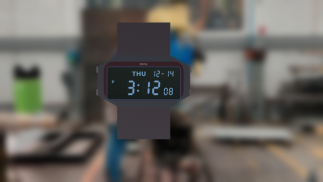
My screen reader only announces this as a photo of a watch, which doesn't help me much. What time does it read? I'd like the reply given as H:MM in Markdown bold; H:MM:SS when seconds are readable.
**3:12:08**
